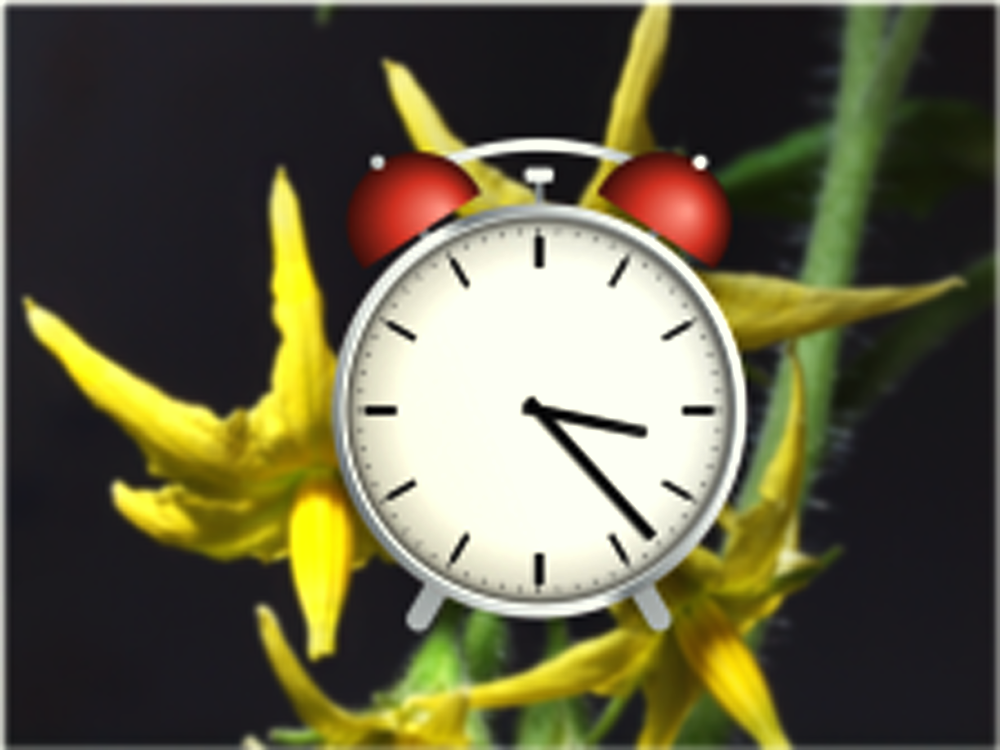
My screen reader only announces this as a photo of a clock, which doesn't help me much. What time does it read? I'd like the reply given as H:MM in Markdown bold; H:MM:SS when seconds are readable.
**3:23**
